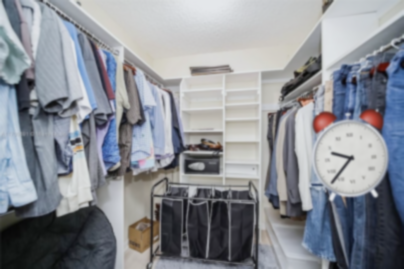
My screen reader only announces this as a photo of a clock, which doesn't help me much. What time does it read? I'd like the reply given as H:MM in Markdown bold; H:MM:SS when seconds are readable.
**9:37**
